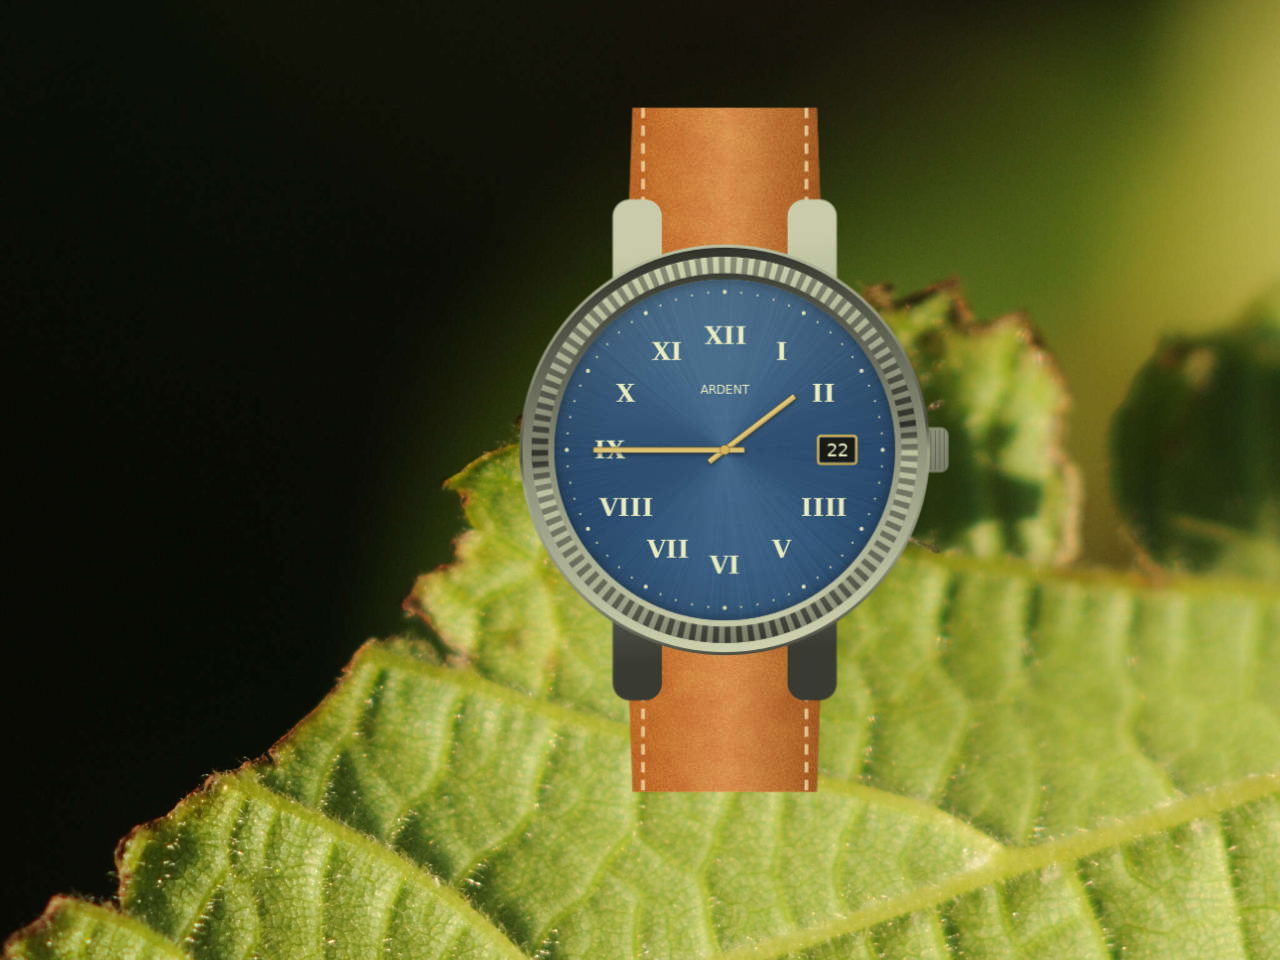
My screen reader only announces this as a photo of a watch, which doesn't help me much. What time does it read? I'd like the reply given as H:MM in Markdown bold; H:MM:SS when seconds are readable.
**1:45**
